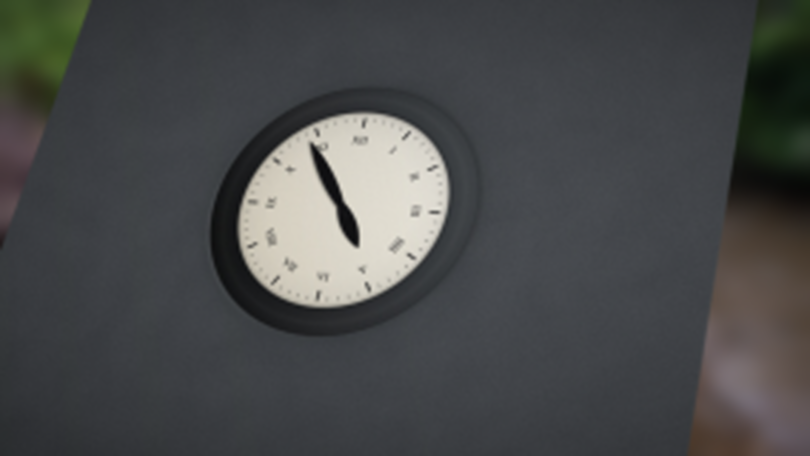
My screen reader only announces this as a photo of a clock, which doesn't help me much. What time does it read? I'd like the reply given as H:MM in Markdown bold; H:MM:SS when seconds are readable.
**4:54**
